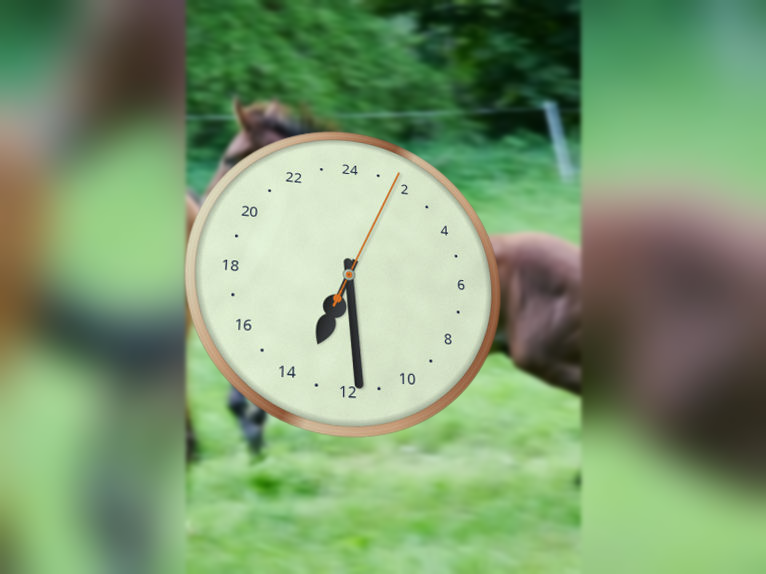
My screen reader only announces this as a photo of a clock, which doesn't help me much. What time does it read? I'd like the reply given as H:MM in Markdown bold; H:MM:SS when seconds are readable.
**13:29:04**
